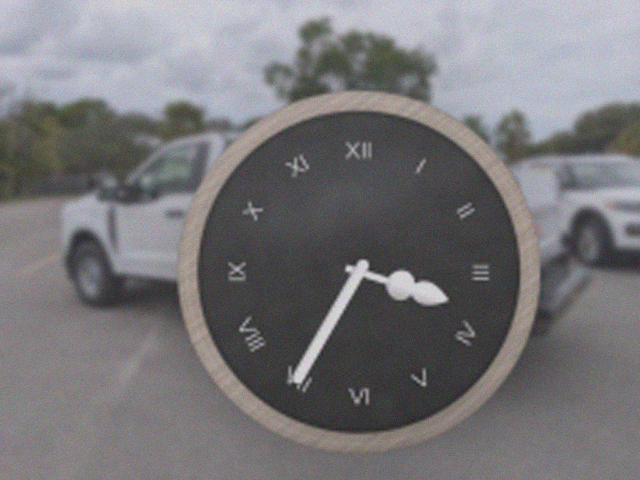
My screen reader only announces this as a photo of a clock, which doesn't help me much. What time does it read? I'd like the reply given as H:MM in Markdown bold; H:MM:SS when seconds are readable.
**3:35**
